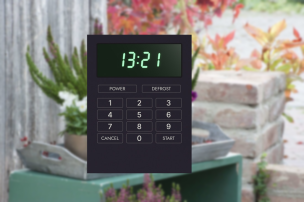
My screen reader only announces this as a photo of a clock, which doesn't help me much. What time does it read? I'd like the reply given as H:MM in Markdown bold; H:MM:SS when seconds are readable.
**13:21**
